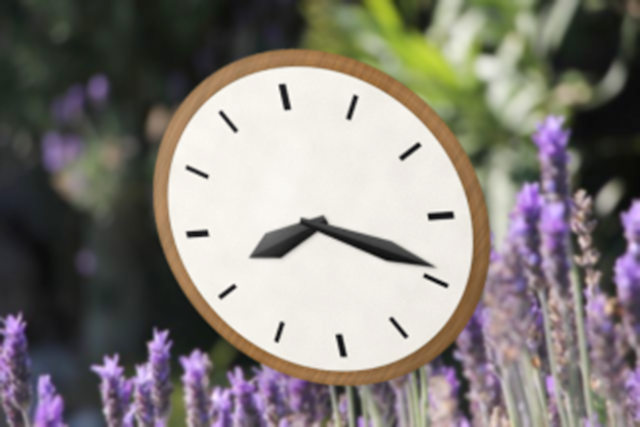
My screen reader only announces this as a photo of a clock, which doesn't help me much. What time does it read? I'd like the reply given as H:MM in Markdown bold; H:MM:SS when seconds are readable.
**8:19**
